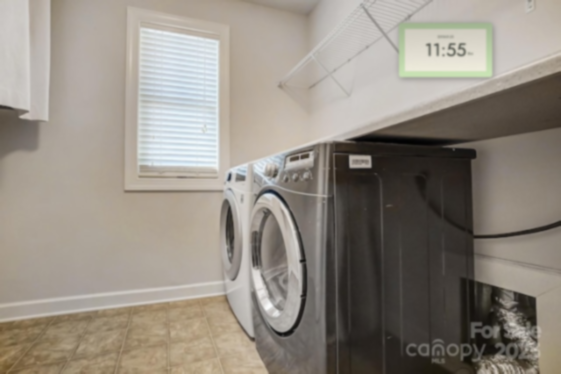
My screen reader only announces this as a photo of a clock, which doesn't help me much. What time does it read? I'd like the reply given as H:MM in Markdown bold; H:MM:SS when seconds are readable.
**11:55**
